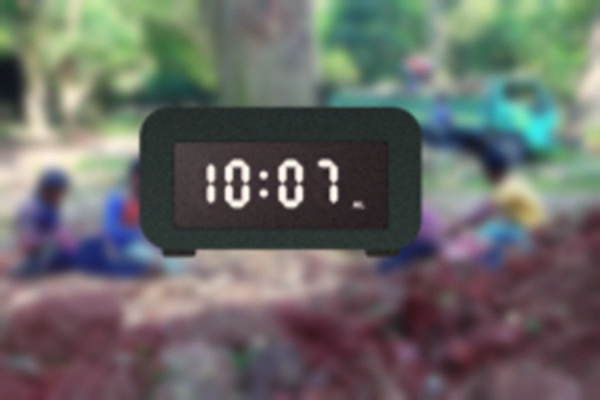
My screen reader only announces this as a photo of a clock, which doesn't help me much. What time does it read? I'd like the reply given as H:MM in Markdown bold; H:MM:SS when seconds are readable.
**10:07**
